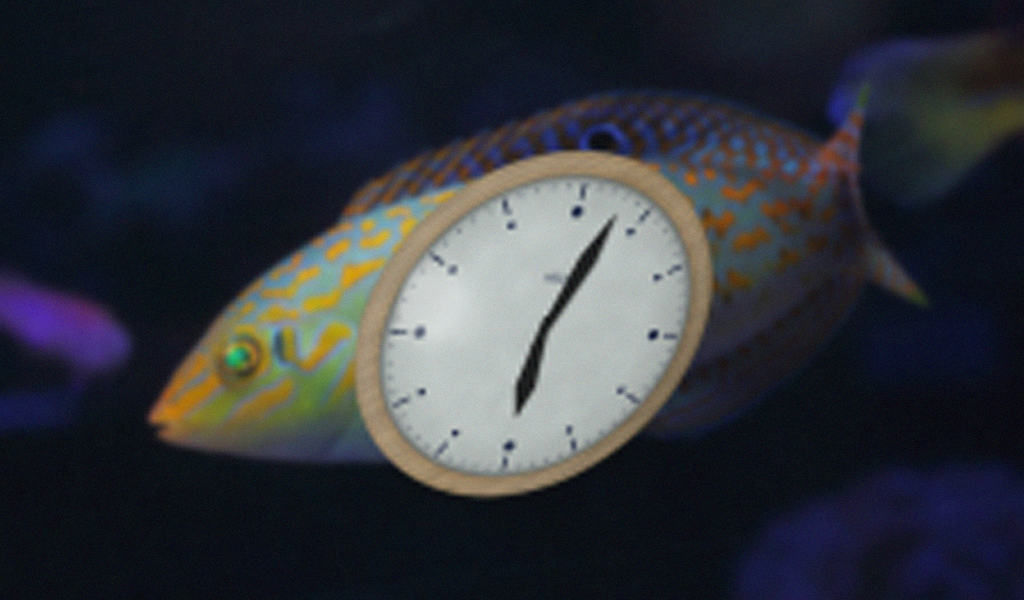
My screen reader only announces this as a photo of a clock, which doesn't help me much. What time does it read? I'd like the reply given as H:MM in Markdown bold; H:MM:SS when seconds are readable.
**6:03**
